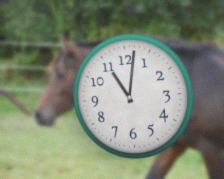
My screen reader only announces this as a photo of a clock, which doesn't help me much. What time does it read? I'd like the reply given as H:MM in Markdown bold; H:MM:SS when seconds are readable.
**11:02**
